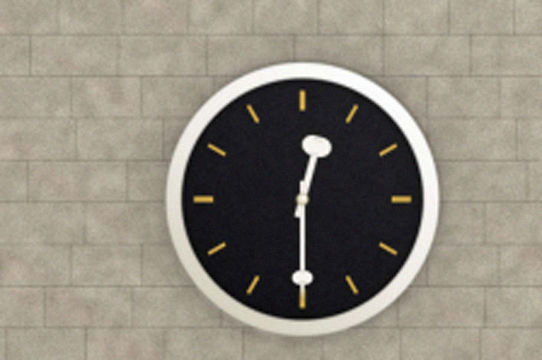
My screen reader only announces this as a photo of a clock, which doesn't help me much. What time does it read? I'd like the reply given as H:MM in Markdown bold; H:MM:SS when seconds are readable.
**12:30**
